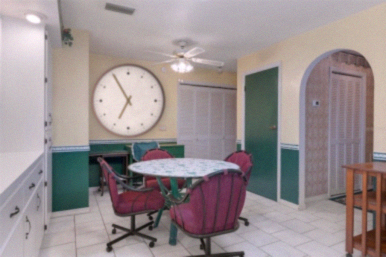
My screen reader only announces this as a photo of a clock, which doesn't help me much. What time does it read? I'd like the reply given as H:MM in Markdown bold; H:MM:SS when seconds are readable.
**6:55**
